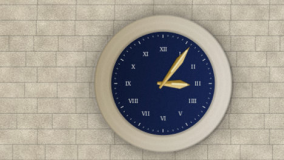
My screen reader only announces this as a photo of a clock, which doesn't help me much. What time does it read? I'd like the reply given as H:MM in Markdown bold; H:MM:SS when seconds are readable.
**3:06**
